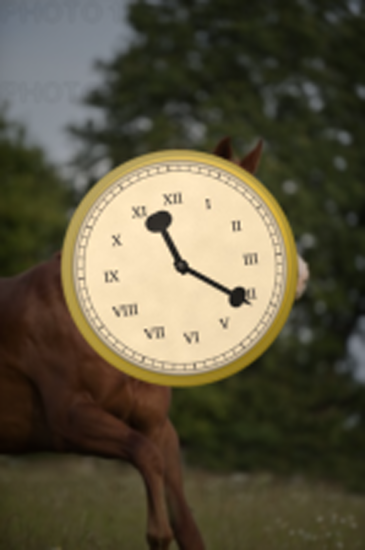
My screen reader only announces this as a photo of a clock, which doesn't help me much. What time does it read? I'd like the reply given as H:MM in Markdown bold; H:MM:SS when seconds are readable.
**11:21**
